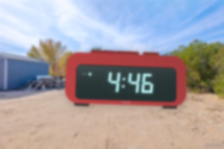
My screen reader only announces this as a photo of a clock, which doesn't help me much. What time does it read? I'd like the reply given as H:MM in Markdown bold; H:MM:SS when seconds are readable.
**4:46**
